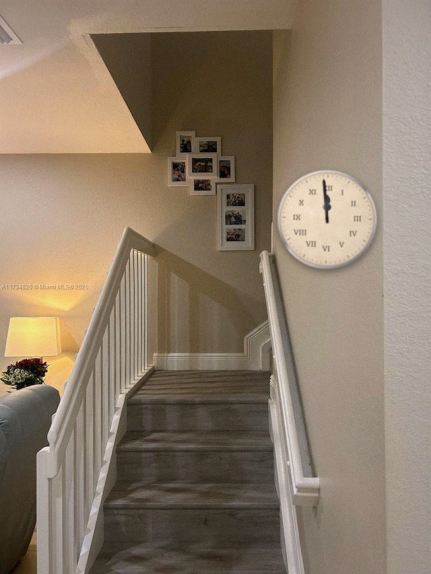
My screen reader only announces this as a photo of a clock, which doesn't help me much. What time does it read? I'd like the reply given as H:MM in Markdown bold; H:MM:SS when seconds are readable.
**11:59**
